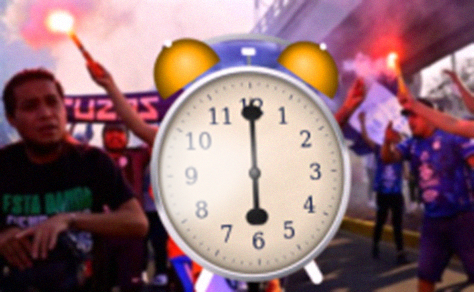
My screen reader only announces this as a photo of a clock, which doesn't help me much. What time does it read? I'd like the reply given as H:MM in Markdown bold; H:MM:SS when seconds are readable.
**6:00**
